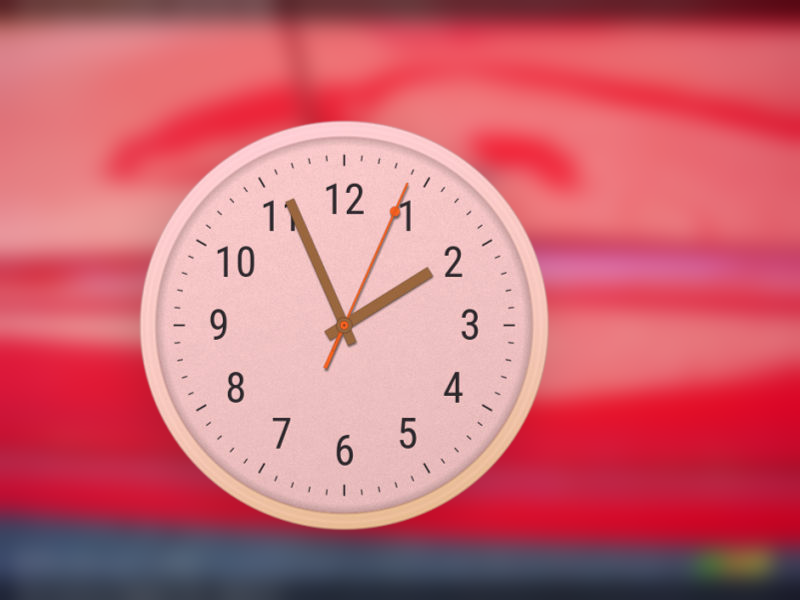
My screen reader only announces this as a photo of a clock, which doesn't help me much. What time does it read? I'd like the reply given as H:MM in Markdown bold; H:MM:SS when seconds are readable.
**1:56:04**
